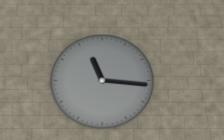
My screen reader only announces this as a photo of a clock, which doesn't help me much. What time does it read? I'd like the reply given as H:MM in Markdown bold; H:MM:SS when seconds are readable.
**11:16**
